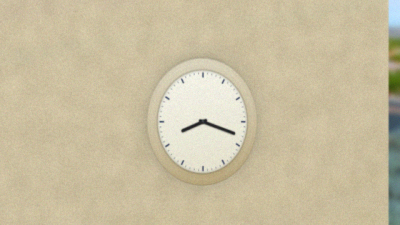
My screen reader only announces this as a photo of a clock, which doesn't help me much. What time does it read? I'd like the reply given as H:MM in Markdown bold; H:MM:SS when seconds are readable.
**8:18**
